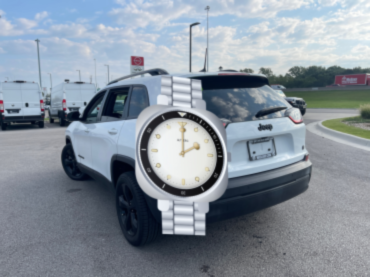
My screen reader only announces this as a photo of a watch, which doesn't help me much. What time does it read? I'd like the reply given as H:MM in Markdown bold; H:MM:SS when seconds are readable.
**2:00**
